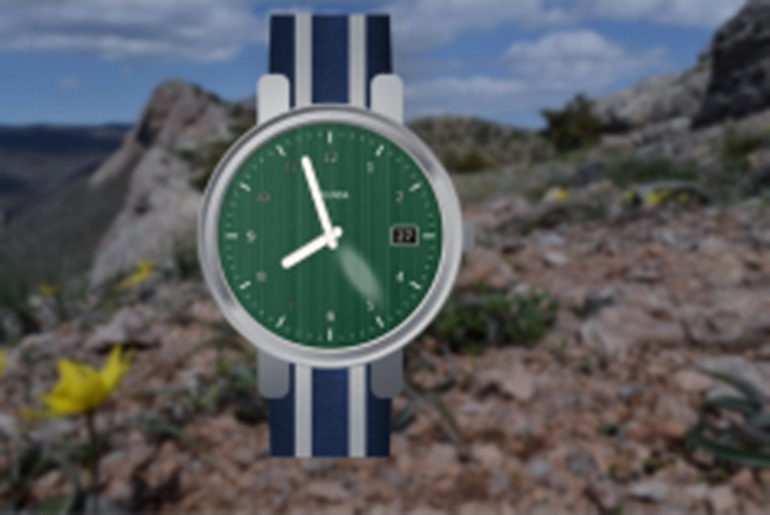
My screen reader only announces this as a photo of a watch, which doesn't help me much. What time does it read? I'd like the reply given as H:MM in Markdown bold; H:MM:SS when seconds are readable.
**7:57**
